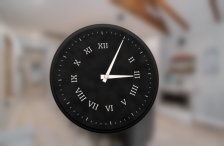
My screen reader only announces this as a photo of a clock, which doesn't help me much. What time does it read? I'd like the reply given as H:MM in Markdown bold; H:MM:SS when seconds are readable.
**3:05**
